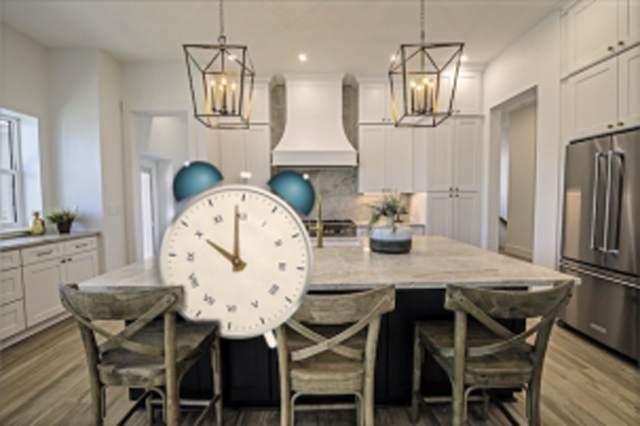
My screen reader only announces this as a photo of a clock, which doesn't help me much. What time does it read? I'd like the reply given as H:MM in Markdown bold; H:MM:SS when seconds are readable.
**9:59**
